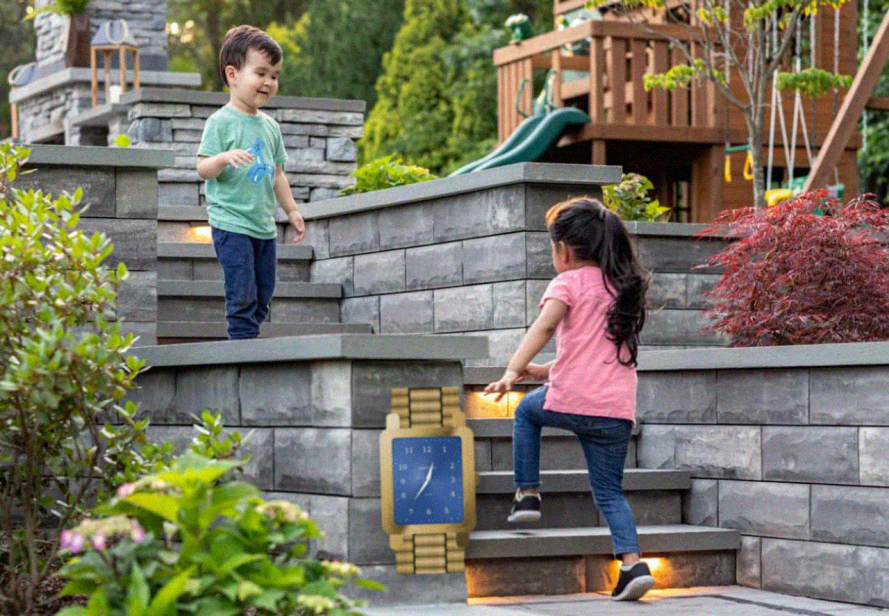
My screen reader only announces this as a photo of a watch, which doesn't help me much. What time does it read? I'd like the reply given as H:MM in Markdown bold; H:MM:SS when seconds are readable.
**12:36**
